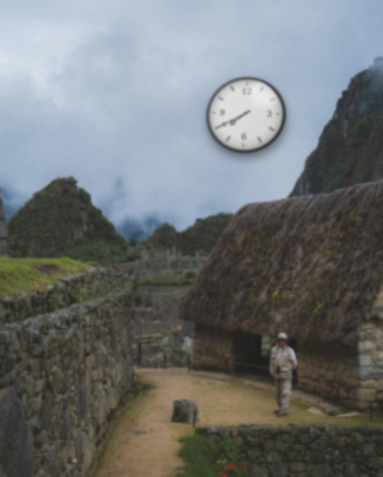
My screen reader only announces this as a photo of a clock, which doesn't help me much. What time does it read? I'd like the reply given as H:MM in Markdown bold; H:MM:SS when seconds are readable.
**7:40**
